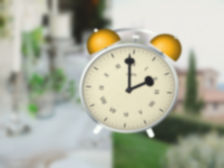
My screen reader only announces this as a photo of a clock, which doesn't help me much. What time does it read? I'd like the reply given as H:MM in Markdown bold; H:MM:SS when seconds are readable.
**1:59**
